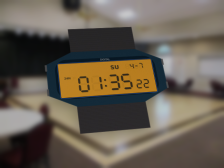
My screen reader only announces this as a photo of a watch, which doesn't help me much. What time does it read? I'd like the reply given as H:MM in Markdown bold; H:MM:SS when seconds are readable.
**1:35:22**
